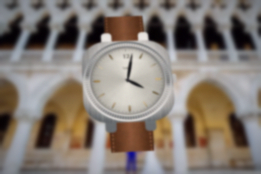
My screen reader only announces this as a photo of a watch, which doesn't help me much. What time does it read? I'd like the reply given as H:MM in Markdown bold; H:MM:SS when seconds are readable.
**4:02**
